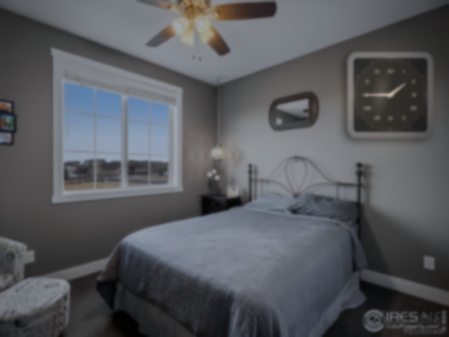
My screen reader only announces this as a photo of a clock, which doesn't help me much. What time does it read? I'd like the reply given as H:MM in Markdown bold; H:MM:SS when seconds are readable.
**1:45**
